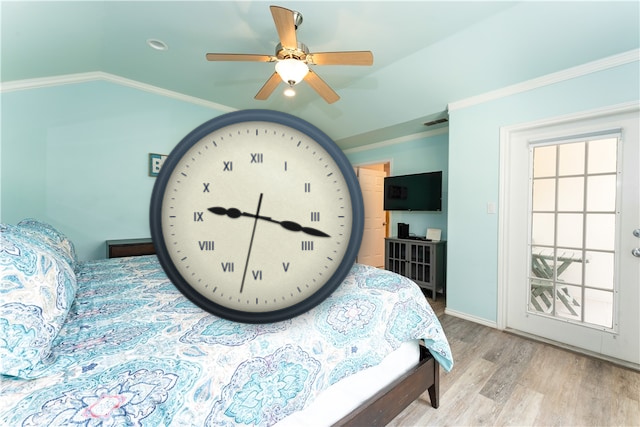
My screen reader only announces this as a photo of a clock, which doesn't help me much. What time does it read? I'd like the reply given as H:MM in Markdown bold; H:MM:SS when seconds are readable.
**9:17:32**
